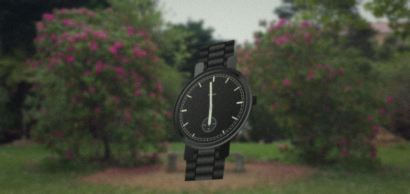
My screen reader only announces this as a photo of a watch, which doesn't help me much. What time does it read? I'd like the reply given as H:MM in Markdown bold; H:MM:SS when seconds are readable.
**5:59**
